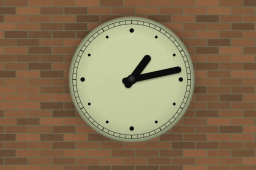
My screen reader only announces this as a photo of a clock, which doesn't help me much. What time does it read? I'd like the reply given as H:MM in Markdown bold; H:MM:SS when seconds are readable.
**1:13**
